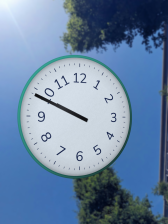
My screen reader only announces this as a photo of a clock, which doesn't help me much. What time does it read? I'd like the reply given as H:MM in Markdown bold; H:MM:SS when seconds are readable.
**9:49**
